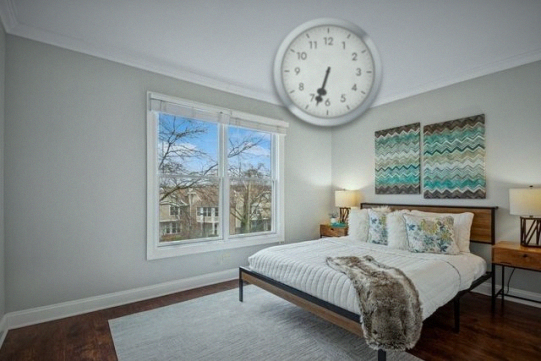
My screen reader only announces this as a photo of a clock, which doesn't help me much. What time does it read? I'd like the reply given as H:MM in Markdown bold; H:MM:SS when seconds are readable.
**6:33**
